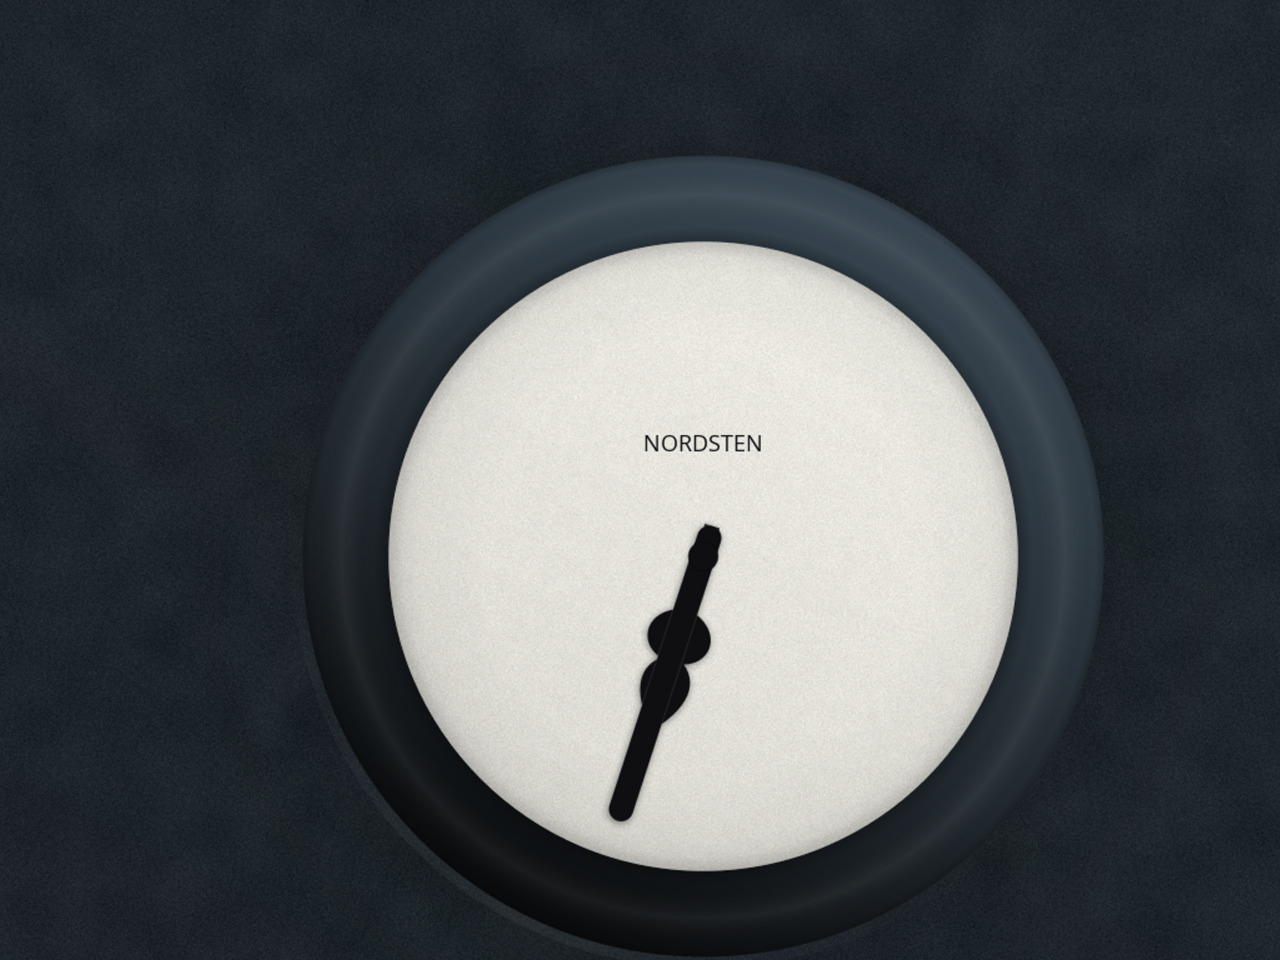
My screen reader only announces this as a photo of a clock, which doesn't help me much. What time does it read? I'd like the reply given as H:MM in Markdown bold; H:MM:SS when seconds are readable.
**6:33**
